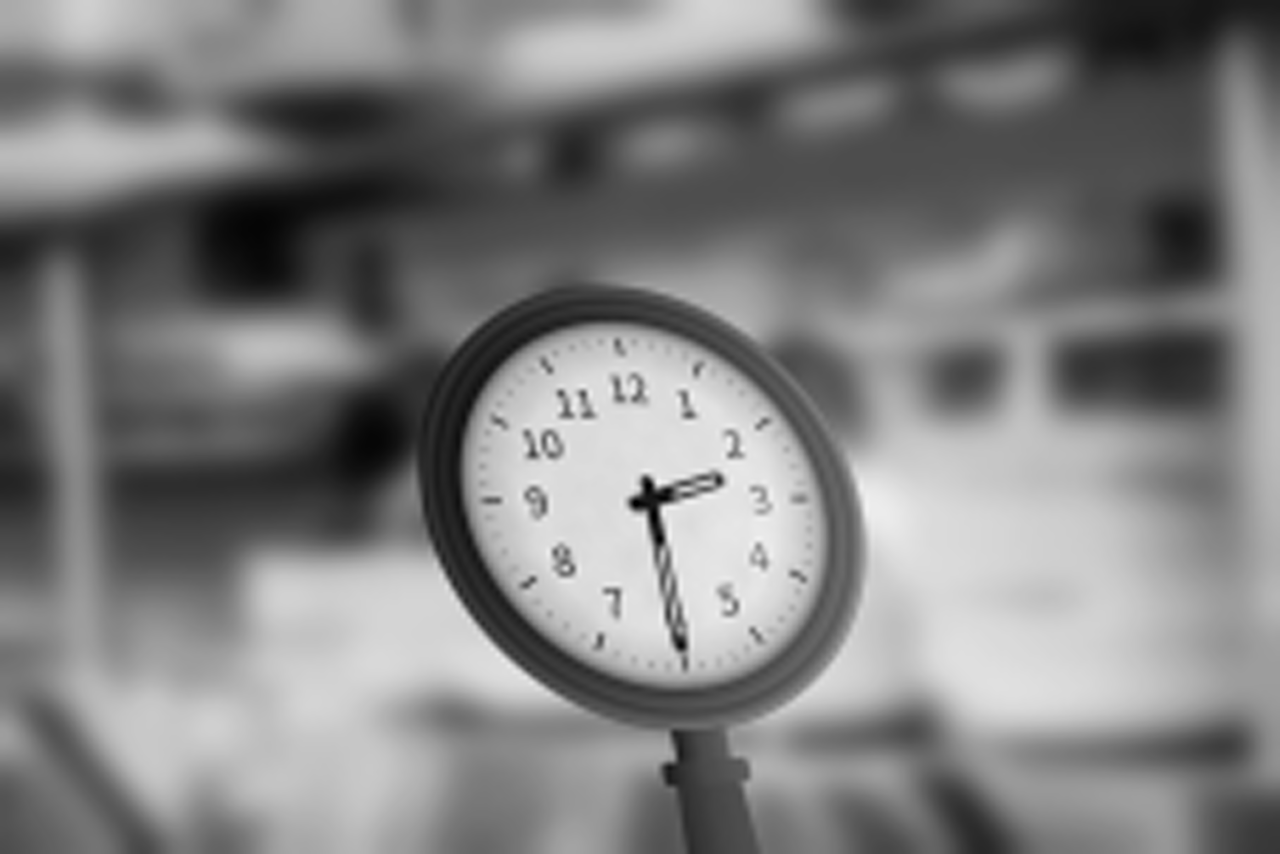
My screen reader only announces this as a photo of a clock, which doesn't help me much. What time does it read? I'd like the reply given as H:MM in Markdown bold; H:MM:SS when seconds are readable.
**2:30**
